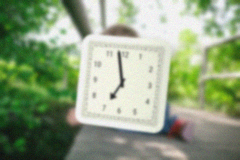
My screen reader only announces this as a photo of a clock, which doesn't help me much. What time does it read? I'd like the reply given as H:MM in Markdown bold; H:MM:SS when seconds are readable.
**6:58**
